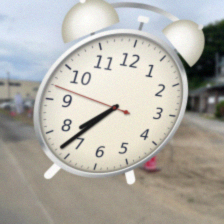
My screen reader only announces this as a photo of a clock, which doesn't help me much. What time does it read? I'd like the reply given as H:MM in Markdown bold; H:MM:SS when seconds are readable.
**7:36:47**
